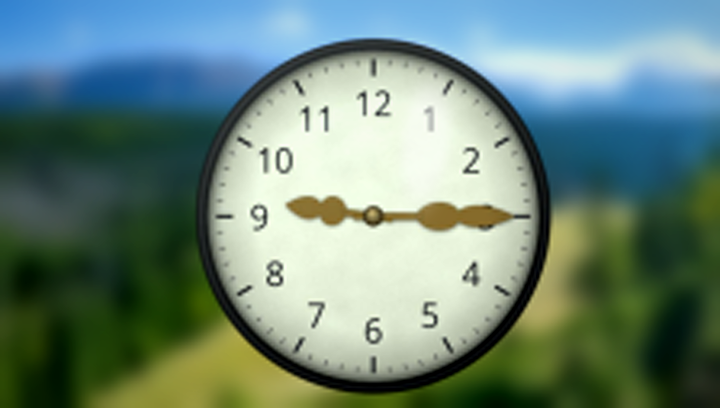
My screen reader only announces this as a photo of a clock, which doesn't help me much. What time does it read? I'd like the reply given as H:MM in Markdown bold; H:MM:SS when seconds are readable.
**9:15**
